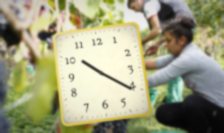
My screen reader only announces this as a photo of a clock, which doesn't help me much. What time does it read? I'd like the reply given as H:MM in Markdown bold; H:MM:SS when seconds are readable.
**10:21**
